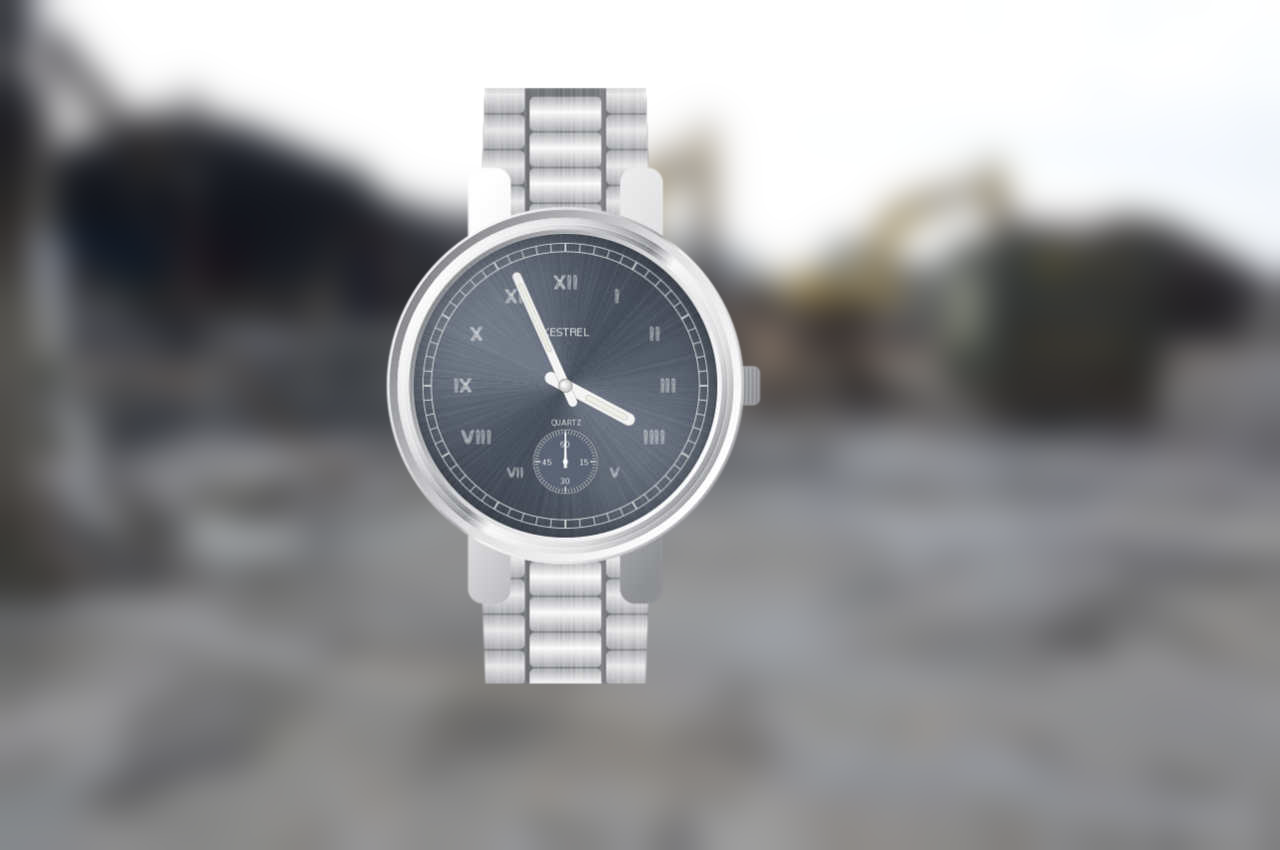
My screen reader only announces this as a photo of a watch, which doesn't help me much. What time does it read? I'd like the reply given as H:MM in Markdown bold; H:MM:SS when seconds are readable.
**3:56**
